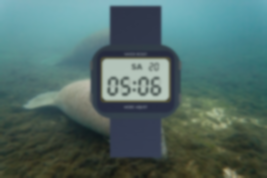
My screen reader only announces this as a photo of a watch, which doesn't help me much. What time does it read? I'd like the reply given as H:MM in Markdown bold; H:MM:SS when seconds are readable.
**5:06**
